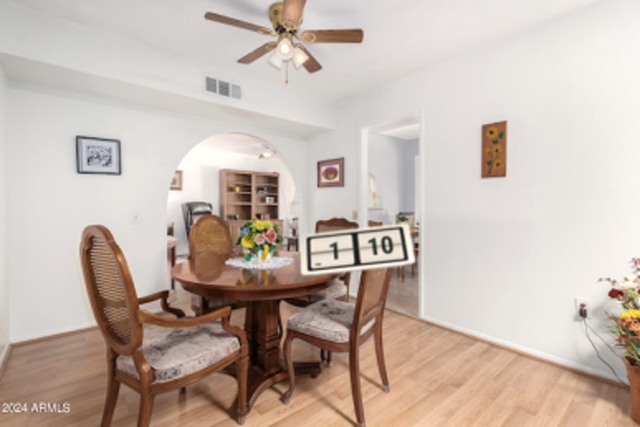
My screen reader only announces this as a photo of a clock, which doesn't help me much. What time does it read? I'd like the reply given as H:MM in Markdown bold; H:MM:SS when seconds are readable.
**1:10**
